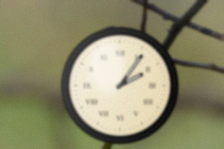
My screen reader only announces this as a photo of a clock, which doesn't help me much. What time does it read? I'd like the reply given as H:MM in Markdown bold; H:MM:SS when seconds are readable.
**2:06**
